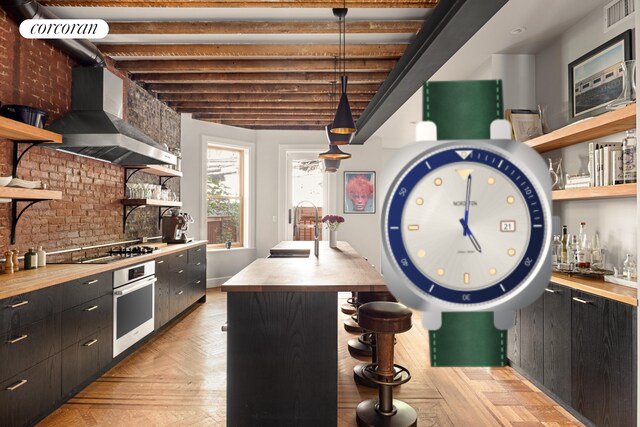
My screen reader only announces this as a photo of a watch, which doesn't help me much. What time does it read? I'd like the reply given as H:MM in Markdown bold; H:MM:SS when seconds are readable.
**5:01**
